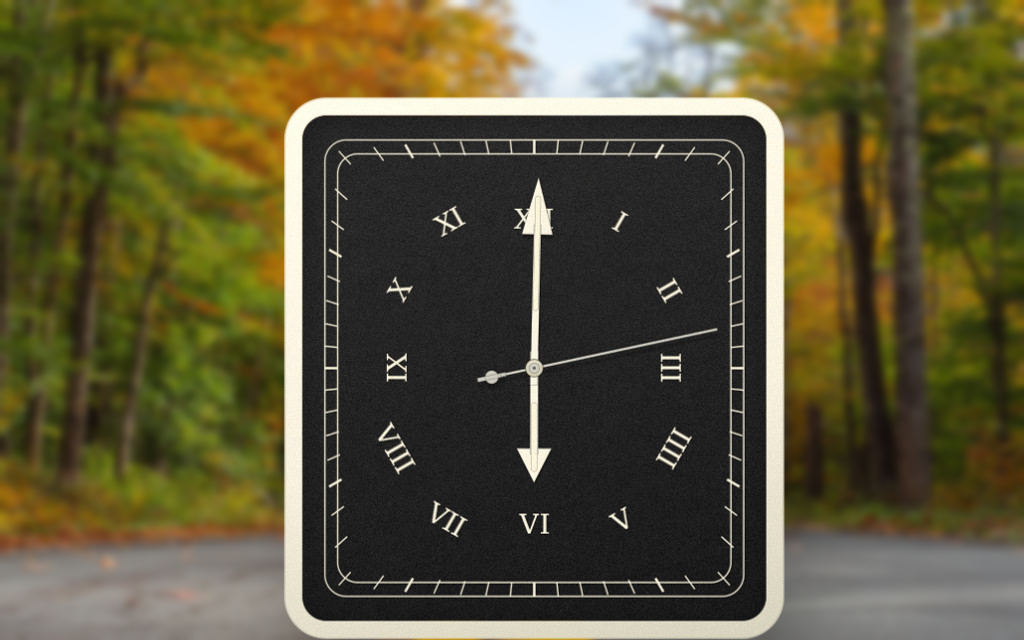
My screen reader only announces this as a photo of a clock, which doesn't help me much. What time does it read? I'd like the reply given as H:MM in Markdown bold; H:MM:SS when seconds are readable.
**6:00:13**
